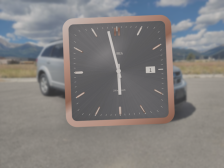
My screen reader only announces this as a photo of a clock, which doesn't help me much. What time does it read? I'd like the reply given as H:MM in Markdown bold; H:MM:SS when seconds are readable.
**5:58**
